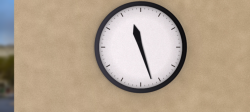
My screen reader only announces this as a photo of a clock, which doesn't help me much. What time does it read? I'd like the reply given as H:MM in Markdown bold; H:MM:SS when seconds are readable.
**11:27**
